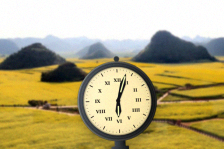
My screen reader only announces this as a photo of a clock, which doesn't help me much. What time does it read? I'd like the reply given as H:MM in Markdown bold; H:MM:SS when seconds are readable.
**6:03**
